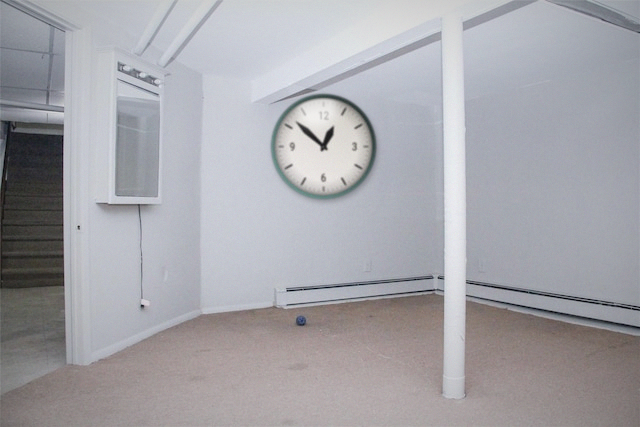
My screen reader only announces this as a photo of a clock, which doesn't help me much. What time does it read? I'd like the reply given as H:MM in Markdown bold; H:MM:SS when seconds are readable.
**12:52**
